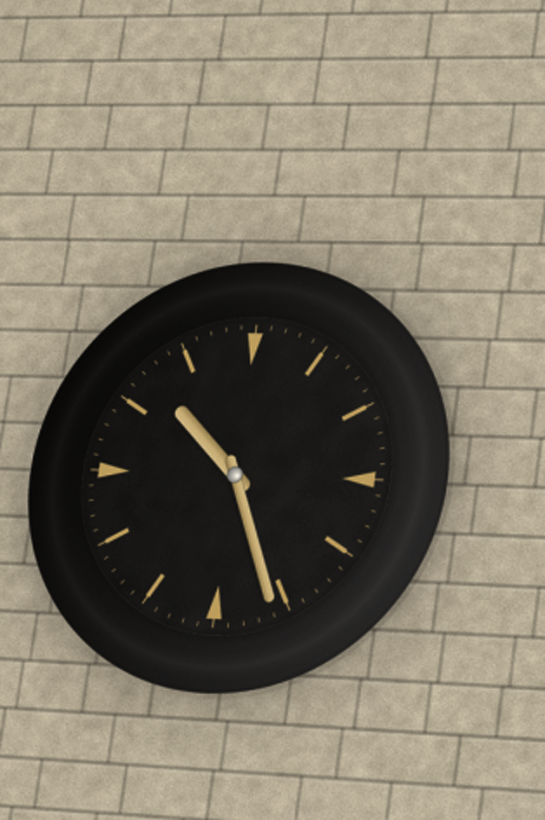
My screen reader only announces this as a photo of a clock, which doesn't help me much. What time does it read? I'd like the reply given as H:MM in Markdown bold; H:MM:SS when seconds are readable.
**10:26**
